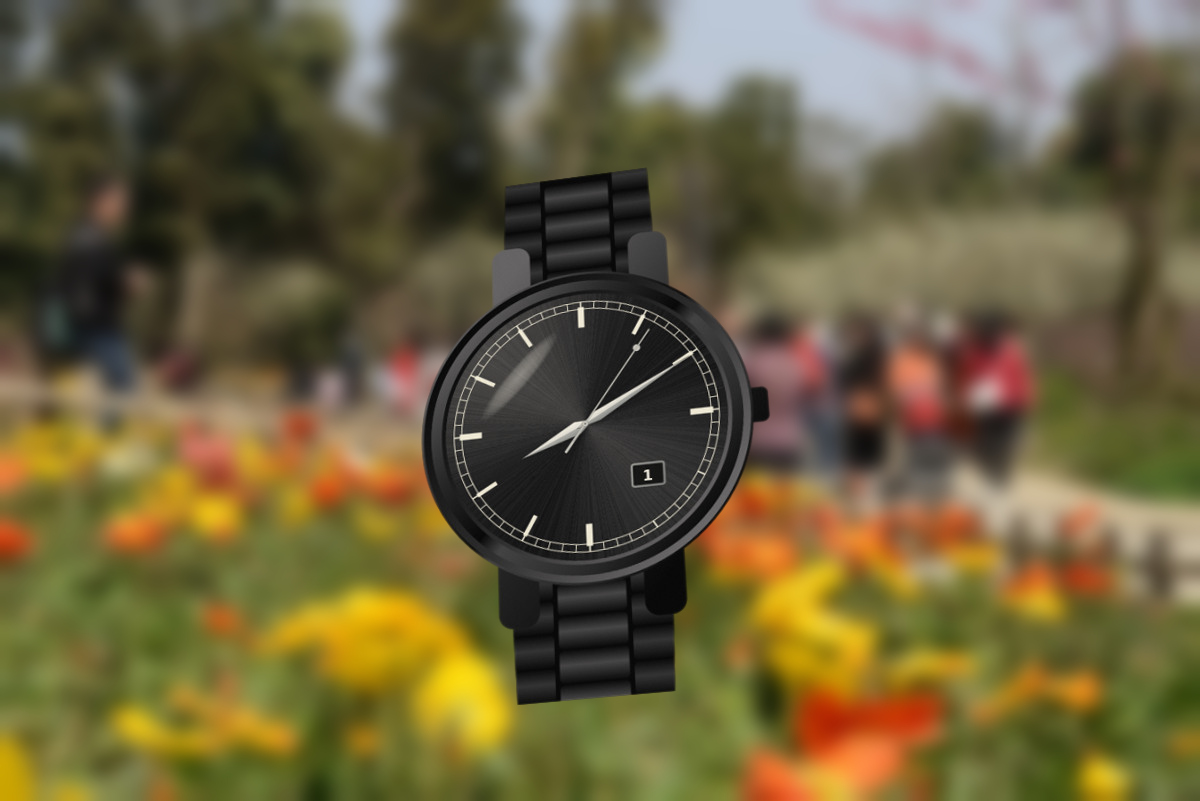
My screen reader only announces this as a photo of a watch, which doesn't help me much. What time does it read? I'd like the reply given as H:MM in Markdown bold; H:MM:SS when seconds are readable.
**8:10:06**
